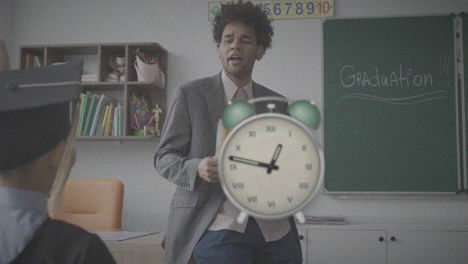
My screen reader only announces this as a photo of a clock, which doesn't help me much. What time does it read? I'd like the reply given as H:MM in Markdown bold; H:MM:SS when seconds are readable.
**12:47**
